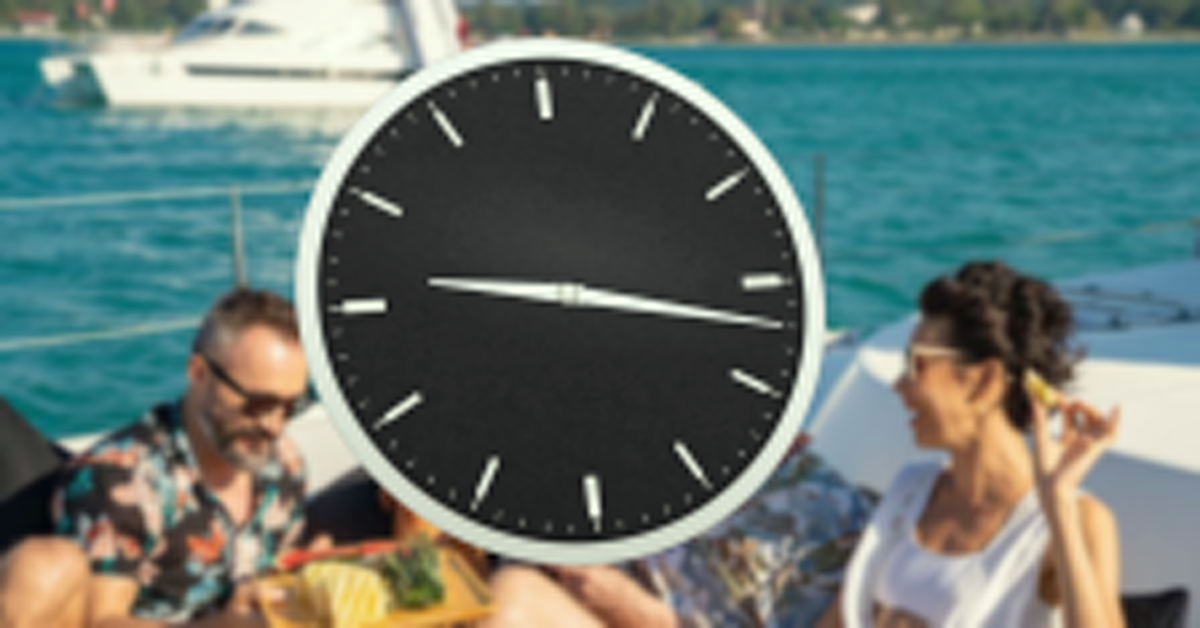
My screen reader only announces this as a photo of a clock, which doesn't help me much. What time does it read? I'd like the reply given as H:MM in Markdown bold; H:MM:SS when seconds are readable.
**9:17**
